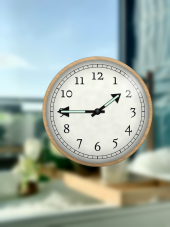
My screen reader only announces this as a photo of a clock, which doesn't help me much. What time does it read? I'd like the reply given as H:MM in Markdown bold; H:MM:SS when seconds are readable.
**1:45**
